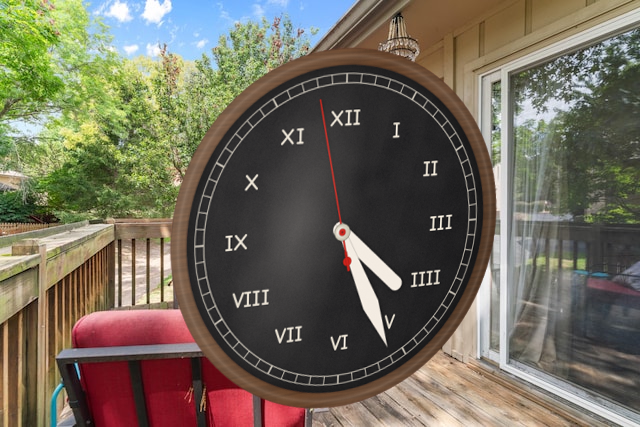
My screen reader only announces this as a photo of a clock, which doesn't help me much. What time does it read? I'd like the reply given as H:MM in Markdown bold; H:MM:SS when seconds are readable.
**4:25:58**
